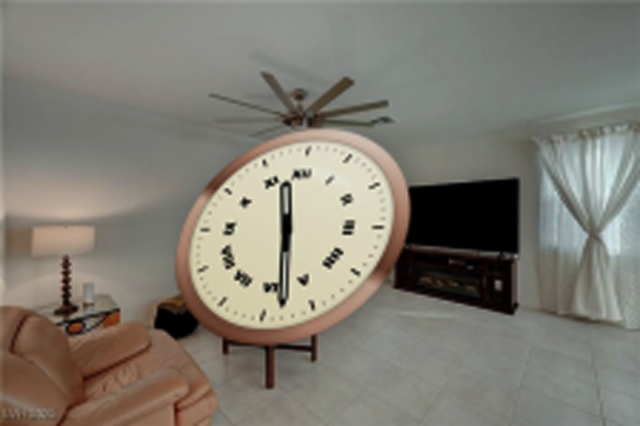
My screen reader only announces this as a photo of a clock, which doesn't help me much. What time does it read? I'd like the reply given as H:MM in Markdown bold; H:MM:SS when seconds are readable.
**11:28**
